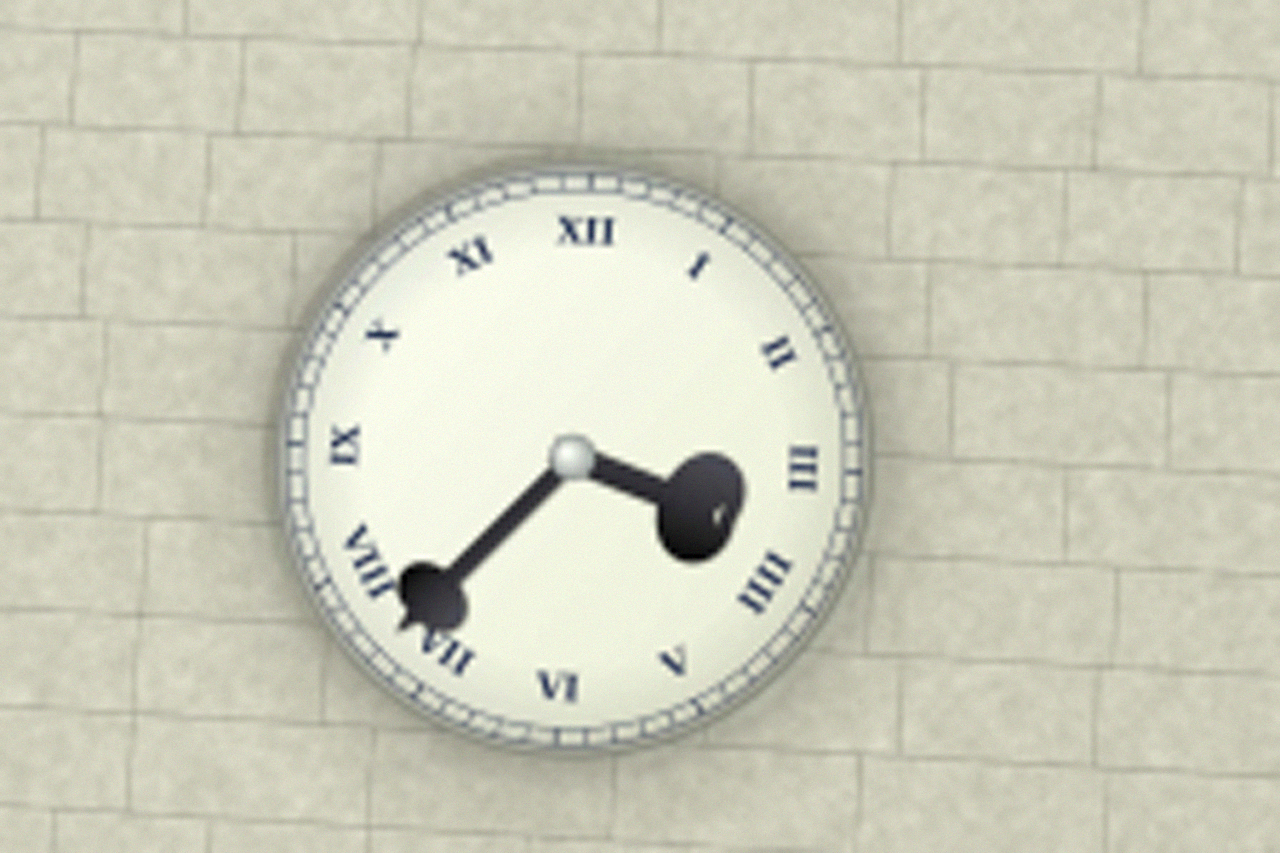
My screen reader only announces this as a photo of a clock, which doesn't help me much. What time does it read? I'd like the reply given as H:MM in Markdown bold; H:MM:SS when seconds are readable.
**3:37**
